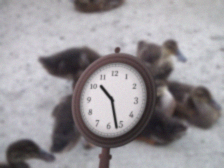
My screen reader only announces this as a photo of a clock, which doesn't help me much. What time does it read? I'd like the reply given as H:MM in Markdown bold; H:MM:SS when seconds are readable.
**10:27**
